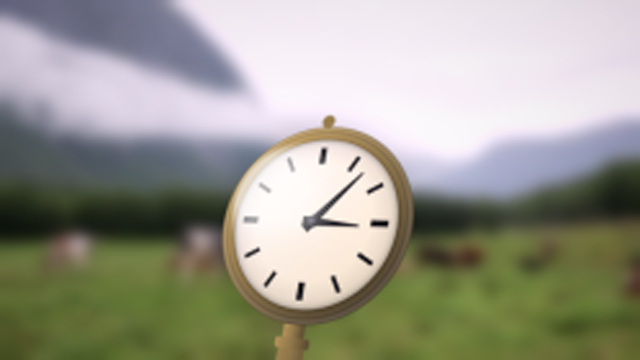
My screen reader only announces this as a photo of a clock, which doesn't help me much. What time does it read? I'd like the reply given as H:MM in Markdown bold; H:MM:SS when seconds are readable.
**3:07**
